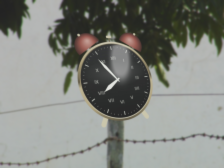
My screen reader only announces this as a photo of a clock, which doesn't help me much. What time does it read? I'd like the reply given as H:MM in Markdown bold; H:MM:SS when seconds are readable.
**7:54**
